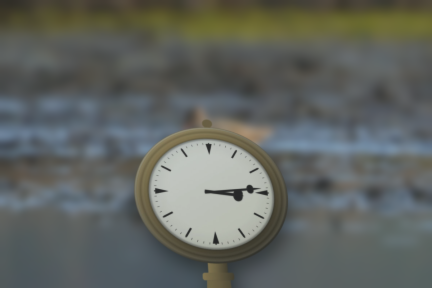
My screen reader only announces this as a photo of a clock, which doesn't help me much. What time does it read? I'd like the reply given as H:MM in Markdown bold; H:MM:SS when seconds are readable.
**3:14**
